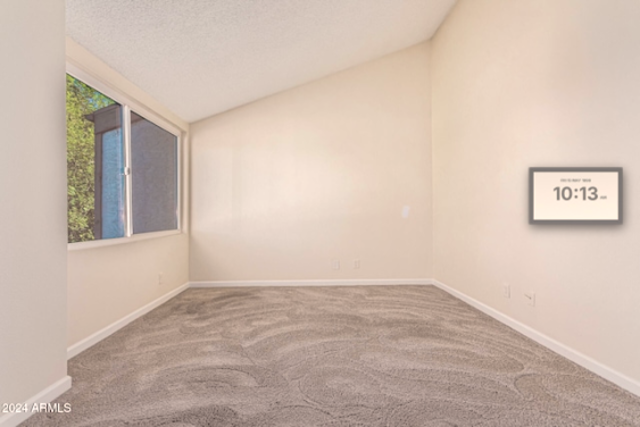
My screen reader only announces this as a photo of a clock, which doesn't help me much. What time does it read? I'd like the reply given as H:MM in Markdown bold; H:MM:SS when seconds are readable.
**10:13**
